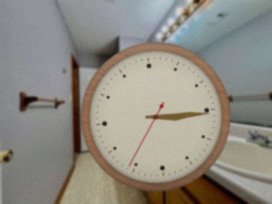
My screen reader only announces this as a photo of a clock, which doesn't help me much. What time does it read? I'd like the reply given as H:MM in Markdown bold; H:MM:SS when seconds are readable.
**3:15:36**
